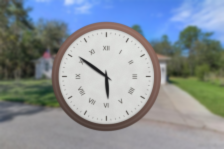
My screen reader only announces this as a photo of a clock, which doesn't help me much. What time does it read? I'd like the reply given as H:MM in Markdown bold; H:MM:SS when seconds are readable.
**5:51**
